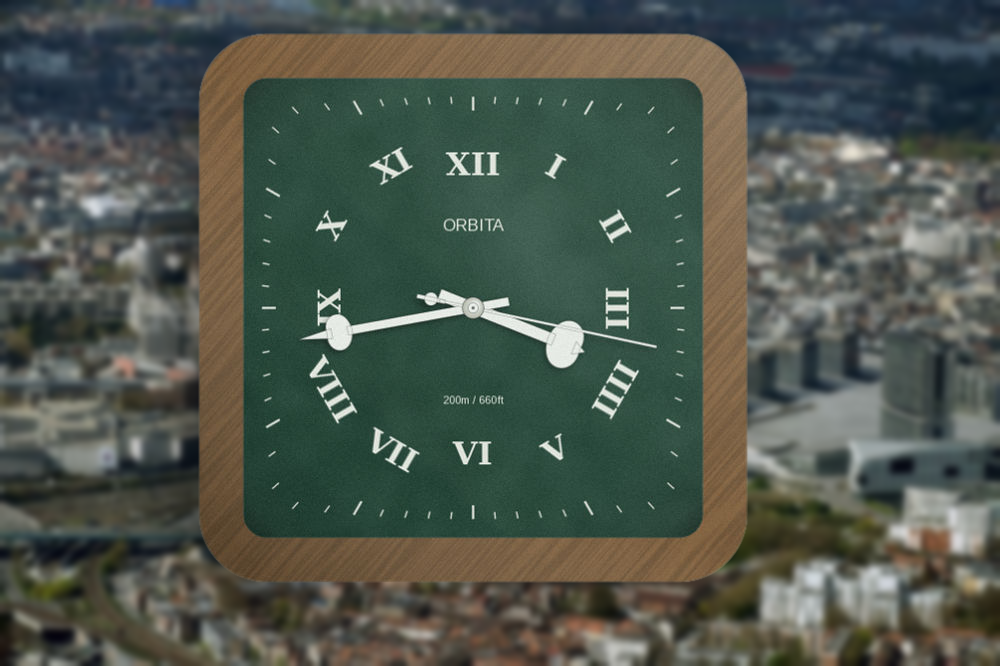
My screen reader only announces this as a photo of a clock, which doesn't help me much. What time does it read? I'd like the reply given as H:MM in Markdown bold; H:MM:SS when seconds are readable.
**3:43:17**
